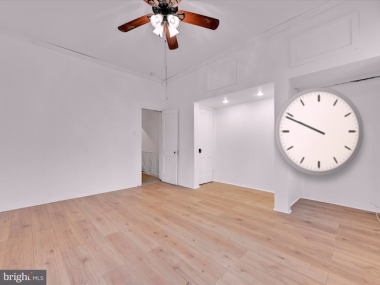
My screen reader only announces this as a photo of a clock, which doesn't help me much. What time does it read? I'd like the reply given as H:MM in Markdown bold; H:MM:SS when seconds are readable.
**9:49**
